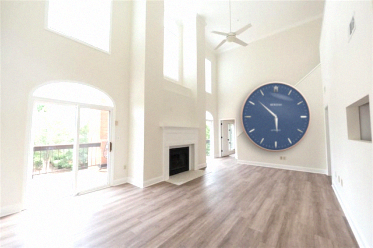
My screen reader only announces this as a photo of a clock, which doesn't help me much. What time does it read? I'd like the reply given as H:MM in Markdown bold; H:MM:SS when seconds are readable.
**5:52**
